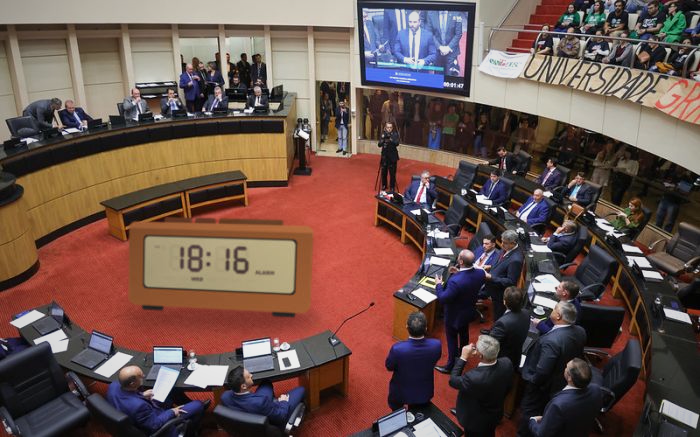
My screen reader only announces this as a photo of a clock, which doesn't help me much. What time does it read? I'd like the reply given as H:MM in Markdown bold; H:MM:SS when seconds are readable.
**18:16**
